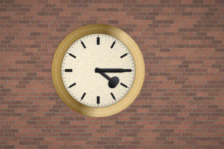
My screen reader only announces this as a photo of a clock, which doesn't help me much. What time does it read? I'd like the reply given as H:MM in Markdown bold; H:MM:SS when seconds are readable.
**4:15**
